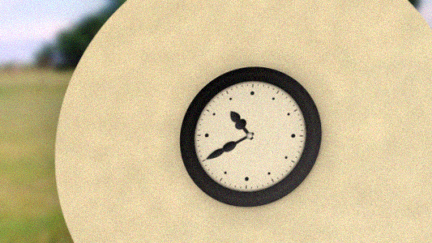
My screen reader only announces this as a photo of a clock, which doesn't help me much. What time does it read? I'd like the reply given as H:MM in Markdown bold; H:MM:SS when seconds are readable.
**10:40**
